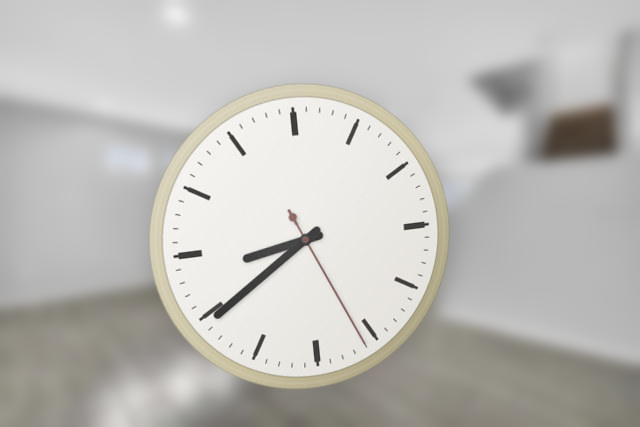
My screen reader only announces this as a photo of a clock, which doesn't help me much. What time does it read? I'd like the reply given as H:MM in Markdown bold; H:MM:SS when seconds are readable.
**8:39:26**
